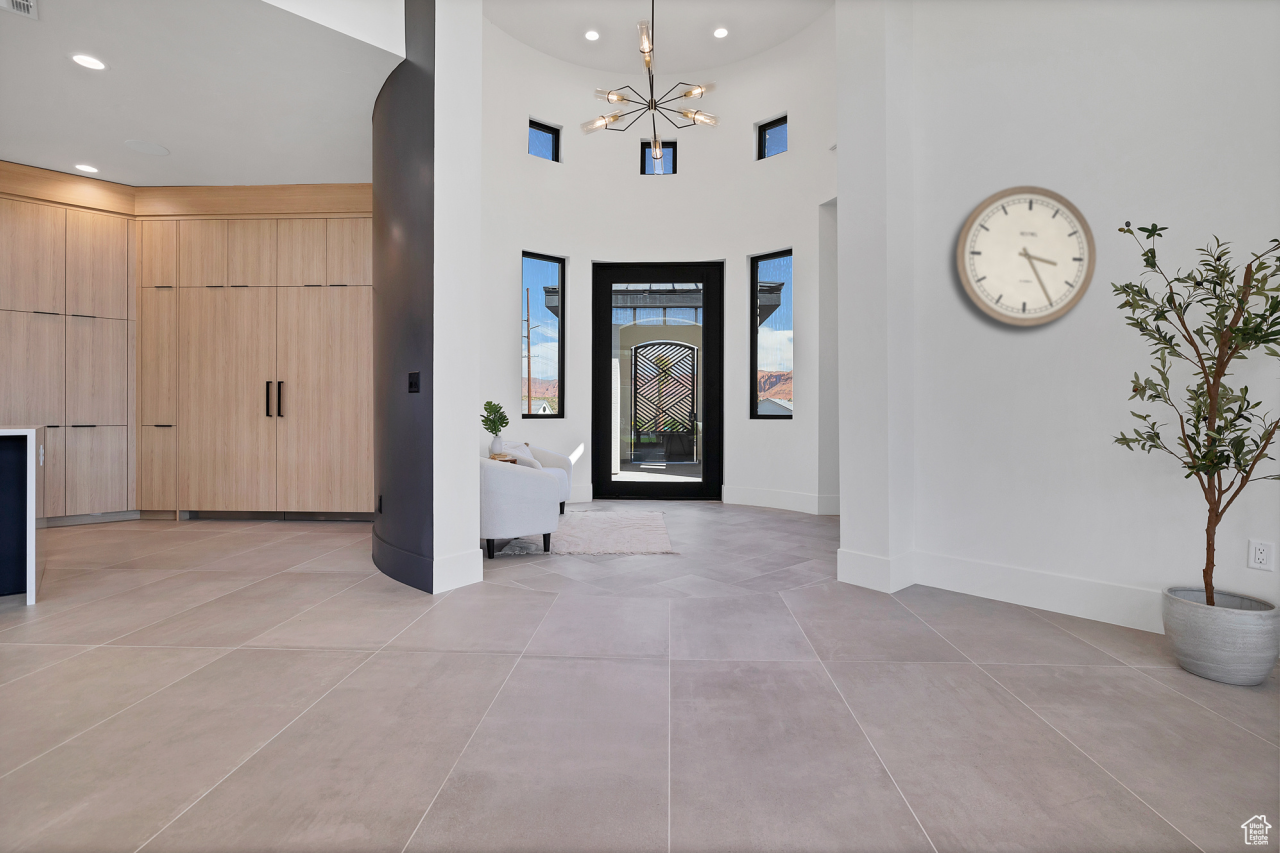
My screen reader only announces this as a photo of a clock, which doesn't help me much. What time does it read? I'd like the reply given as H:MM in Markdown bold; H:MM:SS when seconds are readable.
**3:25**
